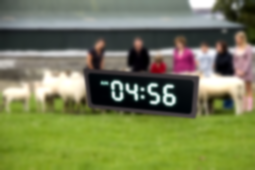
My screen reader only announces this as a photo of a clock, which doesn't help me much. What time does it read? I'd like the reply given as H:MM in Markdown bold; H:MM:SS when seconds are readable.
**4:56**
